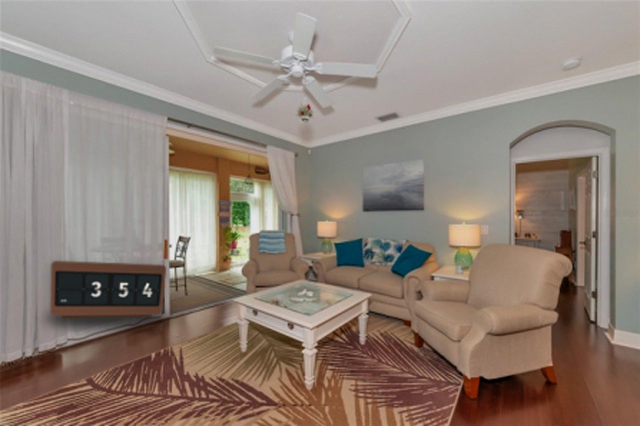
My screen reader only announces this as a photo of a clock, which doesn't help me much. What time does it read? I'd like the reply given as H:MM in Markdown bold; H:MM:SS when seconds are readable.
**3:54**
